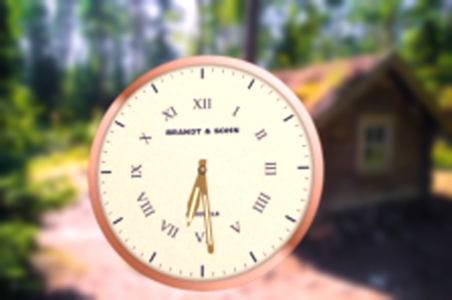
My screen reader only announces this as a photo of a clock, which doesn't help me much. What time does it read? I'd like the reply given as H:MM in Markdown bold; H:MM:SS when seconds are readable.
**6:29**
